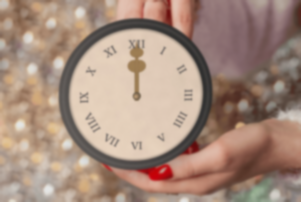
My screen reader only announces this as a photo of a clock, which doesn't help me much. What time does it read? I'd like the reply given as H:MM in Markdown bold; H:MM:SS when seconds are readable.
**12:00**
